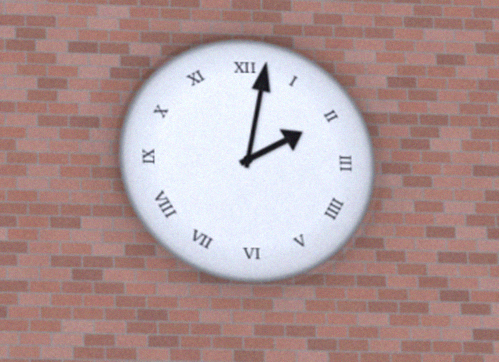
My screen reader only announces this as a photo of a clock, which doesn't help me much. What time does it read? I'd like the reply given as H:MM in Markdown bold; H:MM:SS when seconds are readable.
**2:02**
